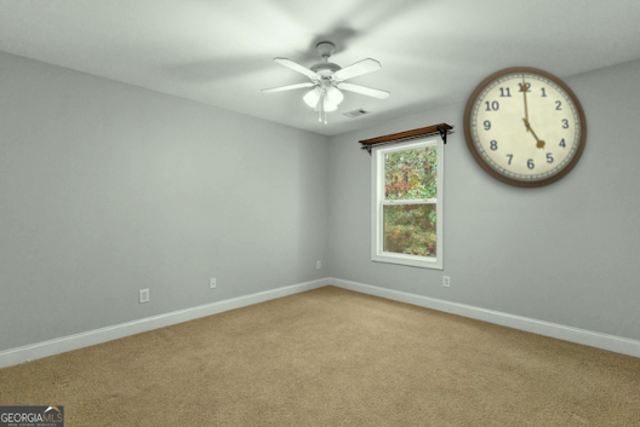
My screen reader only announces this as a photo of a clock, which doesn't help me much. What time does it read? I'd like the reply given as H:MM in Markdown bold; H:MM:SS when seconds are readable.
**5:00**
